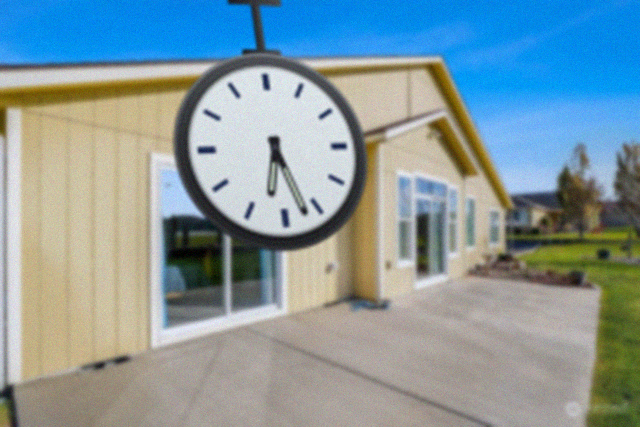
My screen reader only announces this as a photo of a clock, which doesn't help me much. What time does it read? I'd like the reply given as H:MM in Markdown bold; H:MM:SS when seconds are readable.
**6:27**
